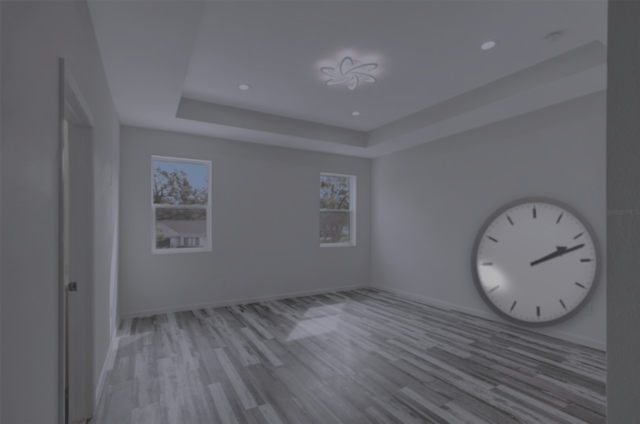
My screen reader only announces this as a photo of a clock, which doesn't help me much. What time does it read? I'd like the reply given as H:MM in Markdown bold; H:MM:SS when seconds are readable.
**2:12**
